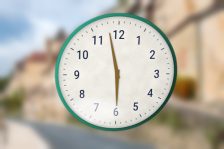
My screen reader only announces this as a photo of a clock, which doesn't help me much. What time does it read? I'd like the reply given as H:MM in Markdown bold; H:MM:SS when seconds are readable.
**5:58**
